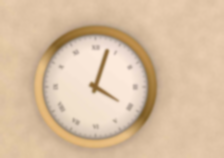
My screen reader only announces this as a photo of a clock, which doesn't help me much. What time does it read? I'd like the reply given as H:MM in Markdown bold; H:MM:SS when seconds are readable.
**4:03**
